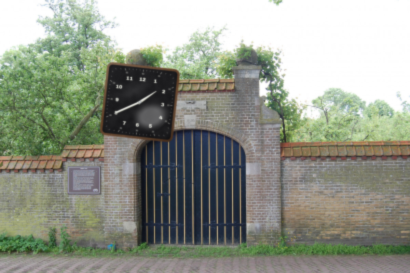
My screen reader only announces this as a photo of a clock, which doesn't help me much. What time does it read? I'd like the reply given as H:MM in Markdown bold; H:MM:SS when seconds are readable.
**1:40**
